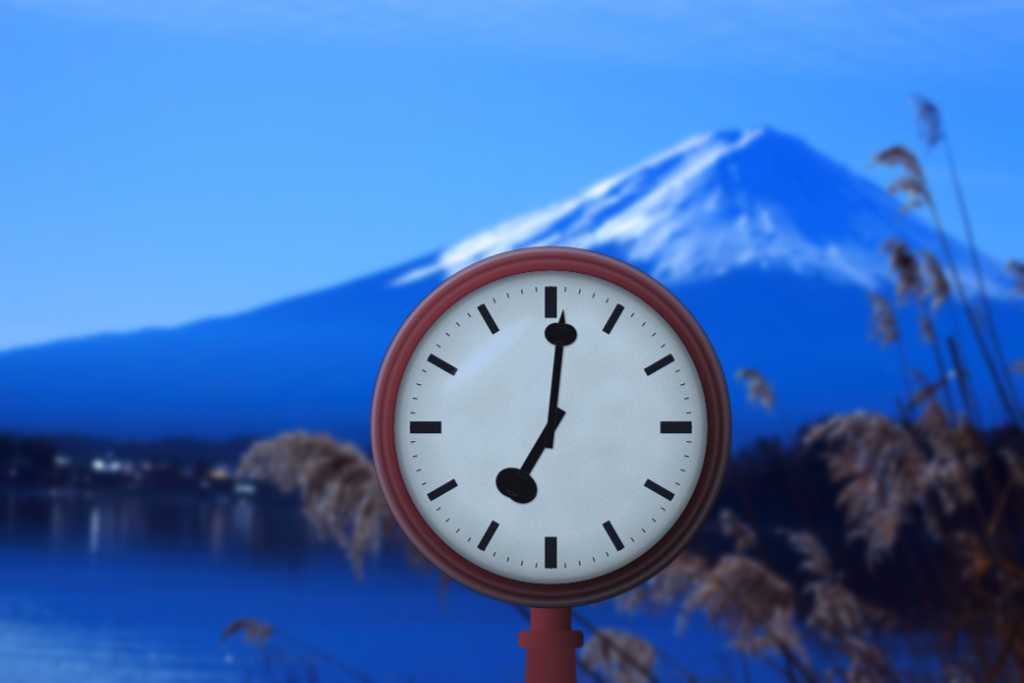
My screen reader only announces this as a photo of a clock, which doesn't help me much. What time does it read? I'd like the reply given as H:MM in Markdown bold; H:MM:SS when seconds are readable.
**7:01**
